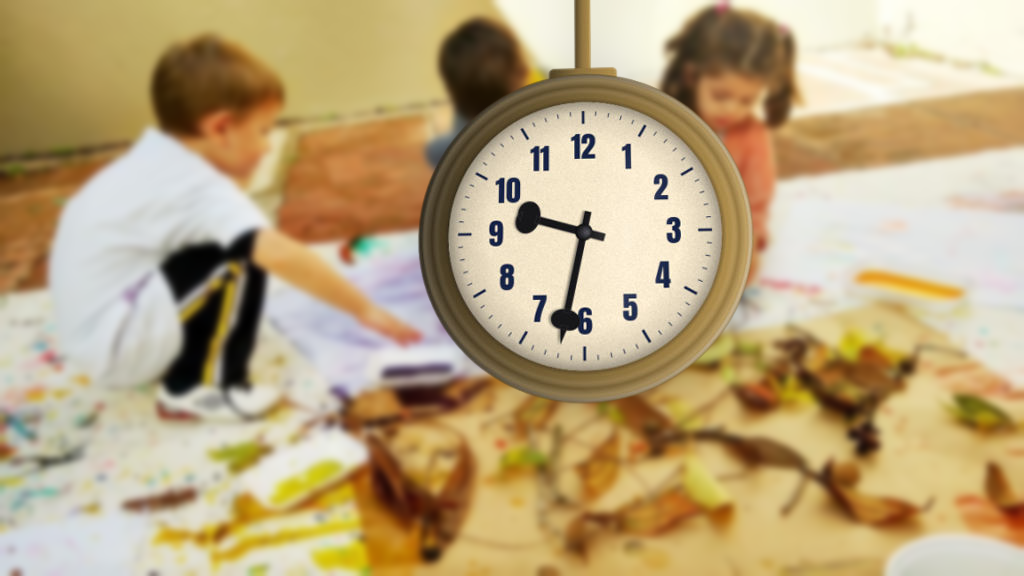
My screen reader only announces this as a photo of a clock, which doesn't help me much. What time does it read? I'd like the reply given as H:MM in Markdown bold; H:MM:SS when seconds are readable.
**9:32**
